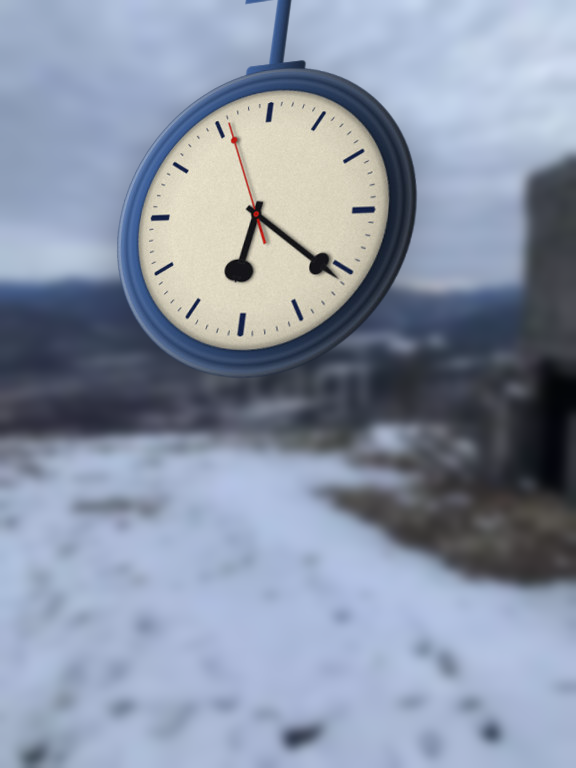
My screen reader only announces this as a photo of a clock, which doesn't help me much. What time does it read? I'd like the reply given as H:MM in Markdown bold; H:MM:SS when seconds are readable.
**6:20:56**
